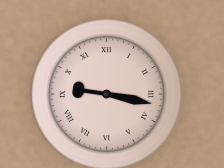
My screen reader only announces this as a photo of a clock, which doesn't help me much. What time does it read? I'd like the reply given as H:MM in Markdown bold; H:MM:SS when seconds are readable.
**9:17**
